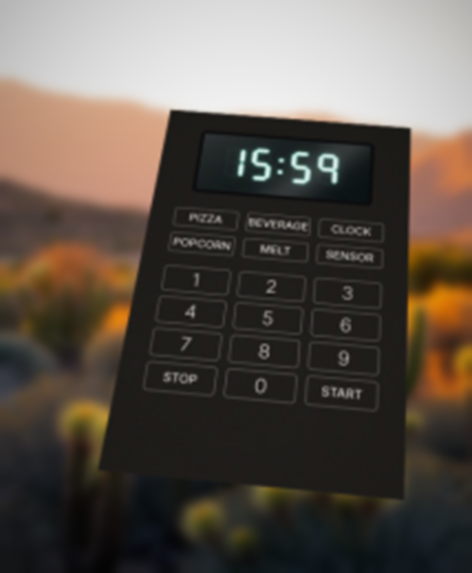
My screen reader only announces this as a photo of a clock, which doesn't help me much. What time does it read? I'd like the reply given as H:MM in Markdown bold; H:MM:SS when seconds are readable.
**15:59**
